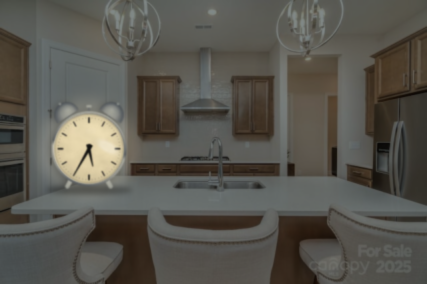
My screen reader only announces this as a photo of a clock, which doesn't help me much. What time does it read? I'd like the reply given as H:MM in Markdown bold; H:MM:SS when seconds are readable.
**5:35**
